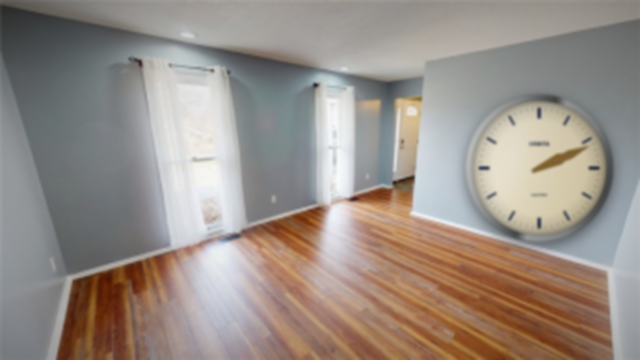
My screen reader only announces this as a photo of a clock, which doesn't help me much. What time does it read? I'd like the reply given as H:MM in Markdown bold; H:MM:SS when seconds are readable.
**2:11**
